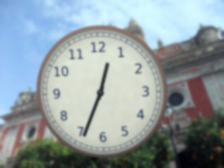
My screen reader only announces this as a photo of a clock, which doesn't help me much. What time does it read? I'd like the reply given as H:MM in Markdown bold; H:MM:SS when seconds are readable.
**12:34**
